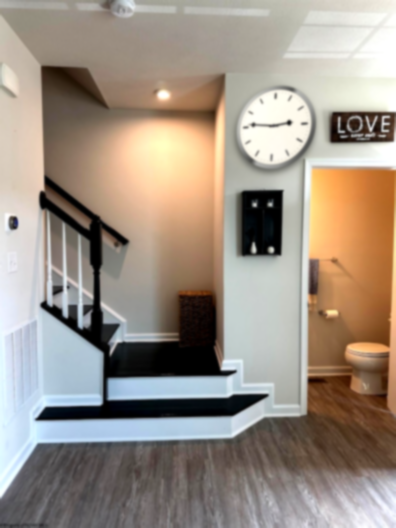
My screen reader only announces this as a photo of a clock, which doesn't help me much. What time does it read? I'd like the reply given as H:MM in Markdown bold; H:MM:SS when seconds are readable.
**2:46**
